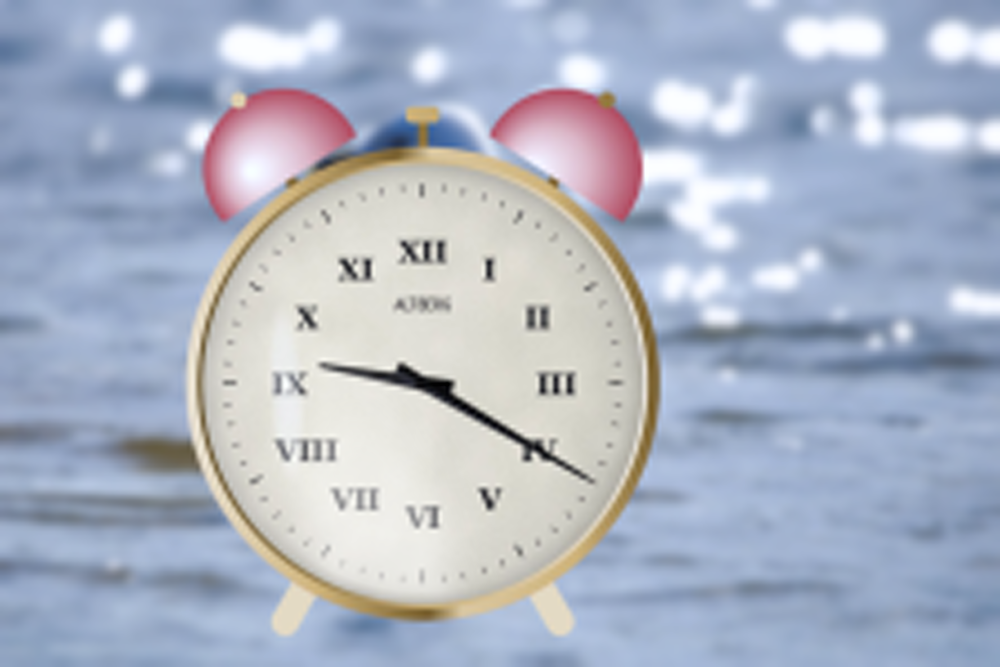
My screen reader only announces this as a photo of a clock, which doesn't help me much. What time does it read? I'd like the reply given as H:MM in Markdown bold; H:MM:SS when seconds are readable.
**9:20**
